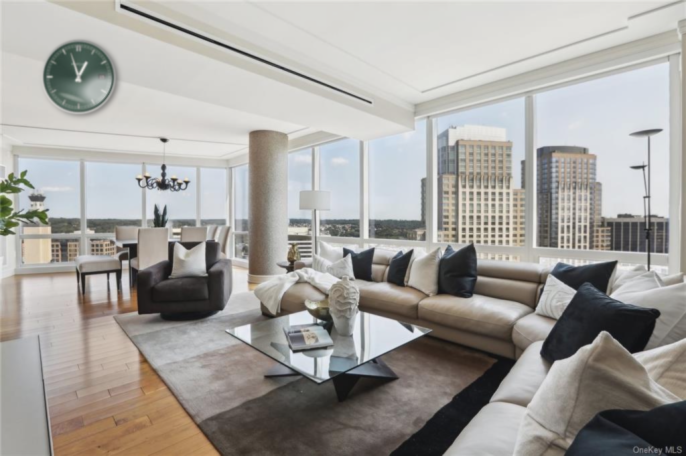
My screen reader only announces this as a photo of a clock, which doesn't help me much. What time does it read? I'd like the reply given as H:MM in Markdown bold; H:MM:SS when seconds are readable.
**12:57**
